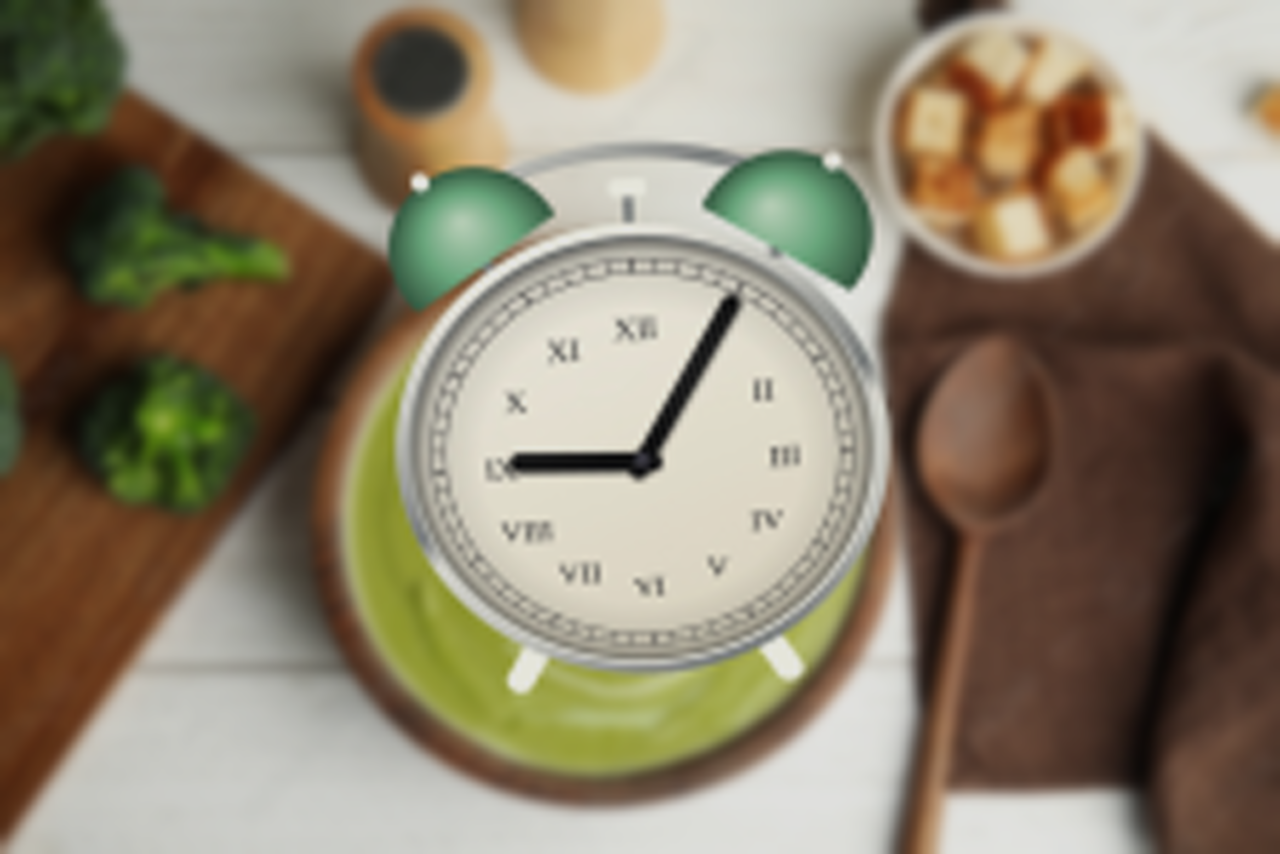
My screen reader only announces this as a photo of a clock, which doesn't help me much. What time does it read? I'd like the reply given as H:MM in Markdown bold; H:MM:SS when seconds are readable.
**9:05**
